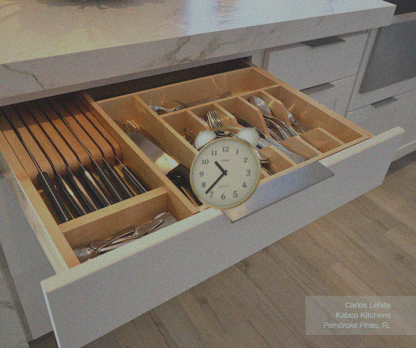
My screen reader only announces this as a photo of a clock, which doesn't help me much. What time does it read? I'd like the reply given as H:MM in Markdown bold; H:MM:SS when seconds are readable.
**10:37**
